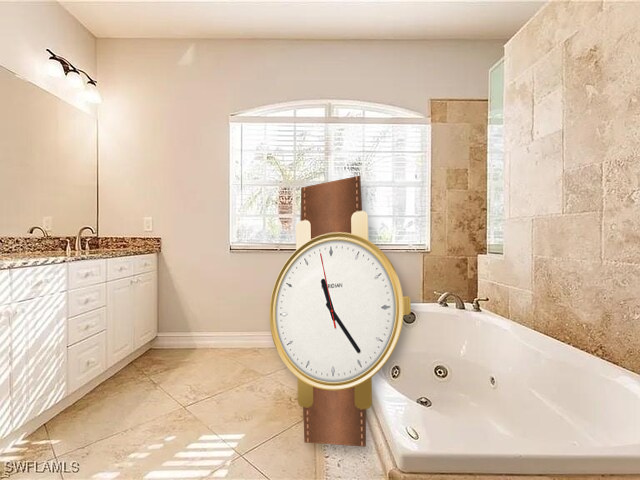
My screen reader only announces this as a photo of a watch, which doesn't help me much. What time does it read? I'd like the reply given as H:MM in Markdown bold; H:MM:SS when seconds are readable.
**11:23:58**
